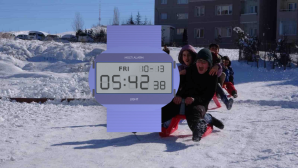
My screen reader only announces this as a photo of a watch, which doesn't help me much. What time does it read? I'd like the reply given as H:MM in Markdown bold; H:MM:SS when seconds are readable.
**5:42:38**
